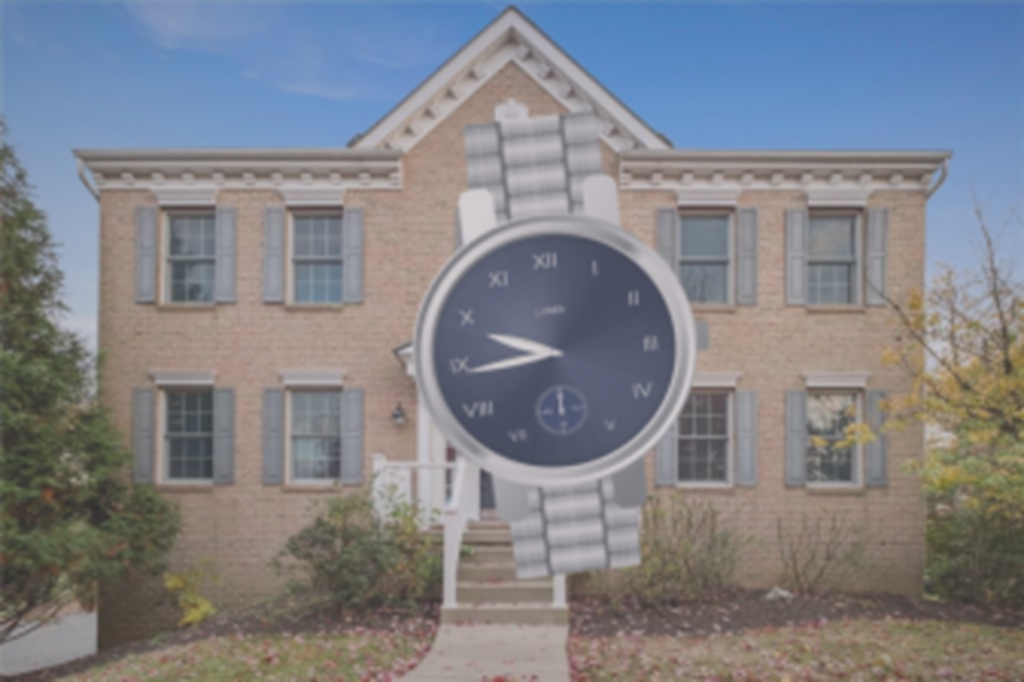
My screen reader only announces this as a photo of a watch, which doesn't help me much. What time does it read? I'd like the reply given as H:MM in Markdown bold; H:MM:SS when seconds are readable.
**9:44**
